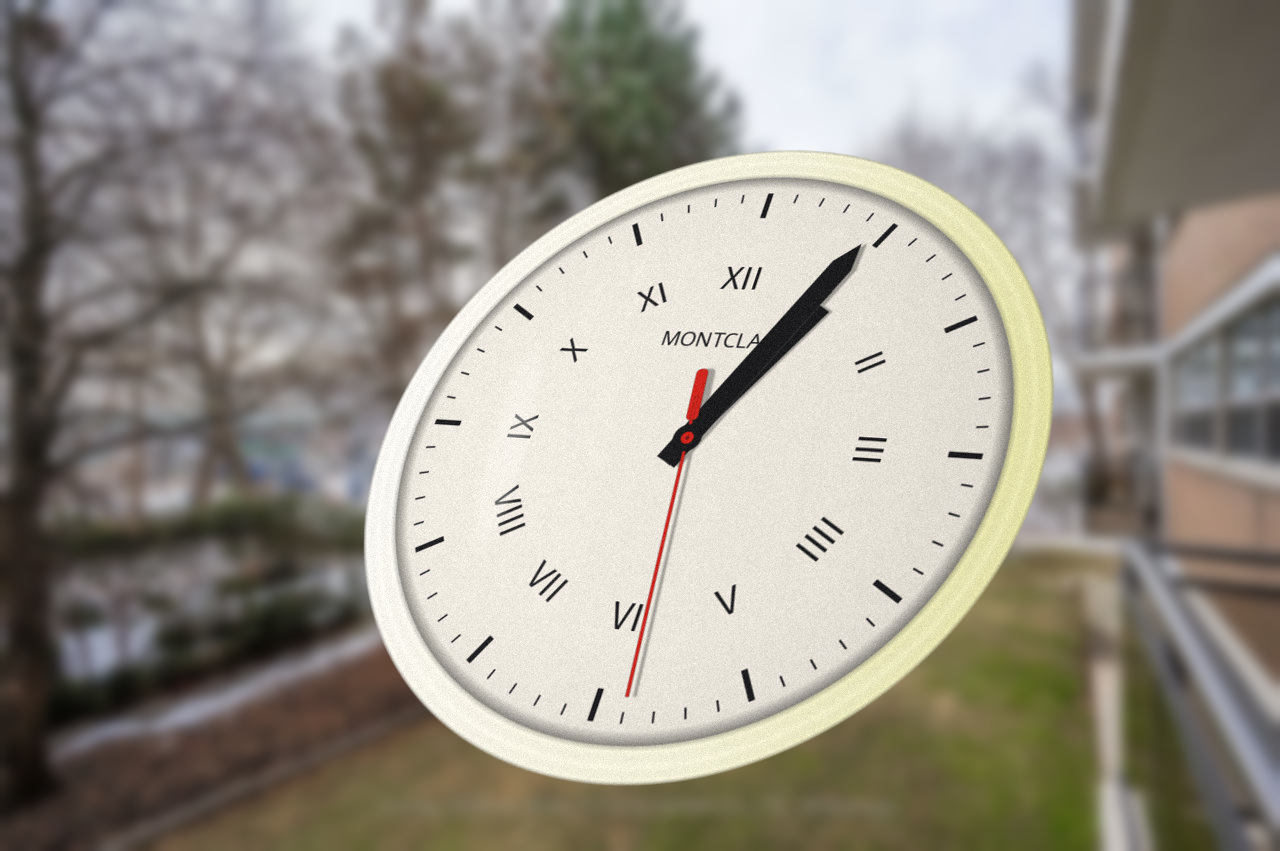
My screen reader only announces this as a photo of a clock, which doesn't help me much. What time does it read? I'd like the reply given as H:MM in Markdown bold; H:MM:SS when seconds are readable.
**1:04:29**
